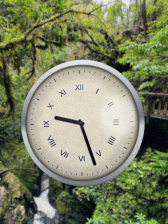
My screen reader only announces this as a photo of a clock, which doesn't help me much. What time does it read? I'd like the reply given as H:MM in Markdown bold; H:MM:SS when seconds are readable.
**9:27**
